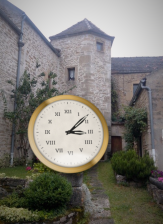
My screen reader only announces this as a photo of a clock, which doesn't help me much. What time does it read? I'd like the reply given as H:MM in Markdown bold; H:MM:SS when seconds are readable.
**3:08**
